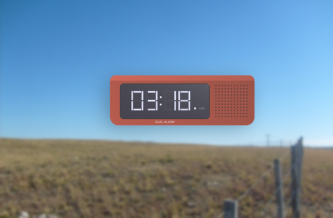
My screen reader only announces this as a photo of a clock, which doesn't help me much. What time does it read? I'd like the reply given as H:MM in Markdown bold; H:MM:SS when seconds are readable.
**3:18**
